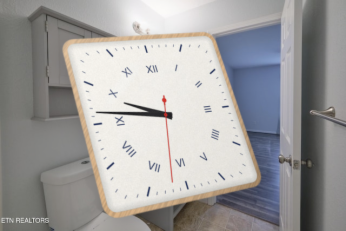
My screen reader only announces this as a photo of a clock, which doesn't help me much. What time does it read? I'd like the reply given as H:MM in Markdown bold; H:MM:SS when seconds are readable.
**9:46:32**
